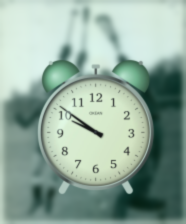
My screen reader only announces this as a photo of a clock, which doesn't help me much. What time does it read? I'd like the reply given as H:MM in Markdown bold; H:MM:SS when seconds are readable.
**9:51**
